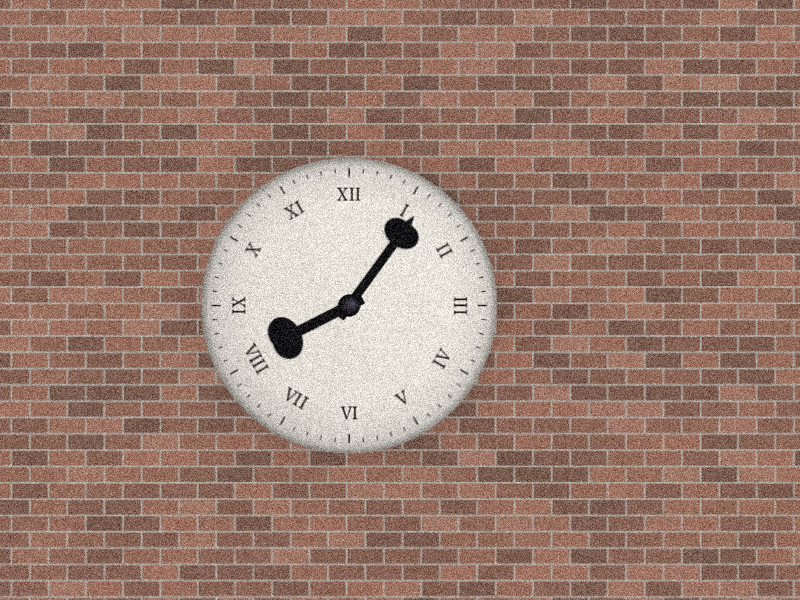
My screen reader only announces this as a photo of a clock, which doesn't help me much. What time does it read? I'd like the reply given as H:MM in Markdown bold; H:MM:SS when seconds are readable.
**8:06**
